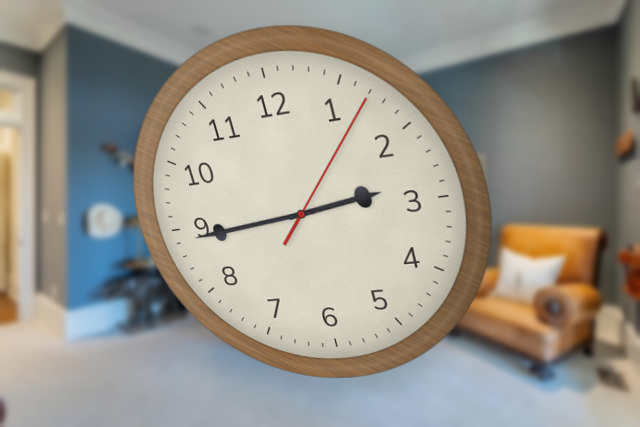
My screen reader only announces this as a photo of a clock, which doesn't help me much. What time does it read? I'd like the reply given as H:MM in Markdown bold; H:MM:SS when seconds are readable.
**2:44:07**
